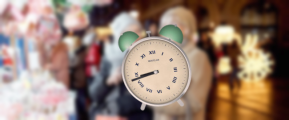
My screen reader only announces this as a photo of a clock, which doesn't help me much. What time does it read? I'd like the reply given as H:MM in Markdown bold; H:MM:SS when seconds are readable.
**8:43**
